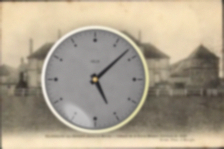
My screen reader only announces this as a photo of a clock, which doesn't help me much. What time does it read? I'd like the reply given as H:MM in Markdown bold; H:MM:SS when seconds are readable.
**5:08**
